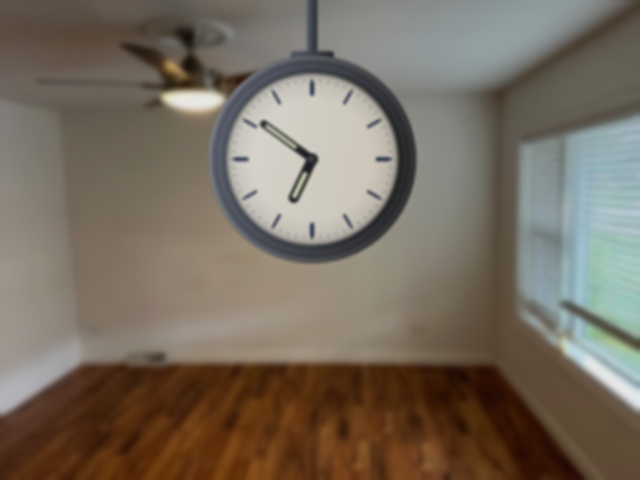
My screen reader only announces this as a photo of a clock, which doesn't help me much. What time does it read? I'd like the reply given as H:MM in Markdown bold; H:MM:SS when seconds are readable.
**6:51**
